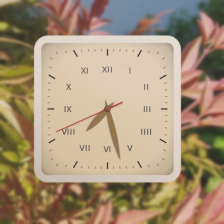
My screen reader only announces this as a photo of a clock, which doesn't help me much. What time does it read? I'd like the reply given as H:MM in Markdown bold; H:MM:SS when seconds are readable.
**7:27:41**
